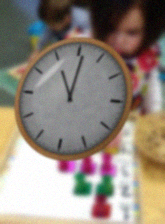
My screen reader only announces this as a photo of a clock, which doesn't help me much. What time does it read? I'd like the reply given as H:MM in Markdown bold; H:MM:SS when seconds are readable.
**11:01**
